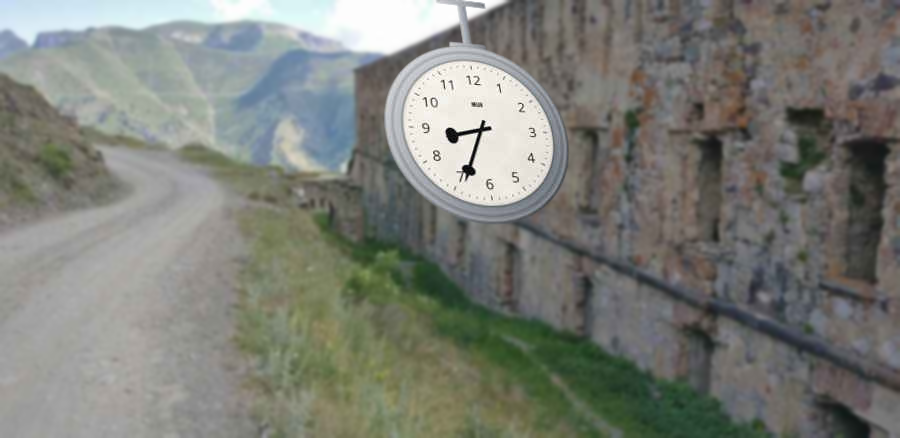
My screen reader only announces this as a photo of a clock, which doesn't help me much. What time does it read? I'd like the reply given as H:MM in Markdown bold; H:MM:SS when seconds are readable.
**8:34**
